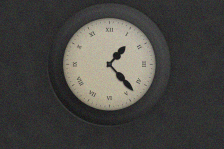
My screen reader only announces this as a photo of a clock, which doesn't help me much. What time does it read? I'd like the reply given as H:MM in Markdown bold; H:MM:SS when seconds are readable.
**1:23**
